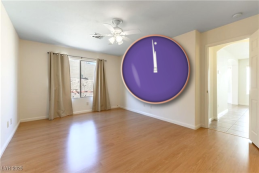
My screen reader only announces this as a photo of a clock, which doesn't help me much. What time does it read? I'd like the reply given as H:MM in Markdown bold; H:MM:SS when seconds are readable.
**11:59**
